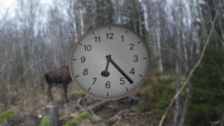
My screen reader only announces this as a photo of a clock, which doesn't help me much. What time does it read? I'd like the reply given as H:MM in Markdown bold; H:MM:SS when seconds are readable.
**6:23**
